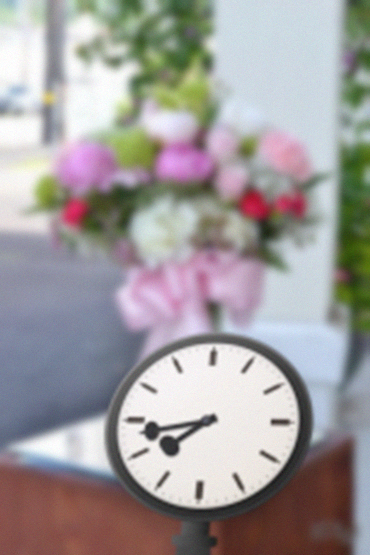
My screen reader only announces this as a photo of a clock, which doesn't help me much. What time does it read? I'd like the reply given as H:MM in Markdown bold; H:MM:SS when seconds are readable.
**7:43**
